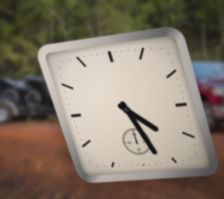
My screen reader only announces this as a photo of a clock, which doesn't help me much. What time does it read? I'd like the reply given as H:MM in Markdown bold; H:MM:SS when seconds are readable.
**4:27**
